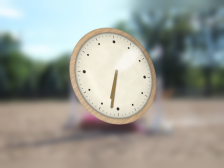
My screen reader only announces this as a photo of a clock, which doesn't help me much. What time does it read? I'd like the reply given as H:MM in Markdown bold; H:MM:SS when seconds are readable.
**6:32**
